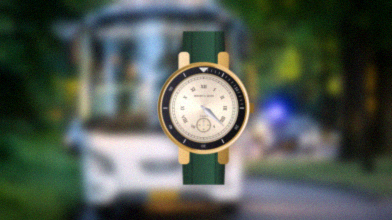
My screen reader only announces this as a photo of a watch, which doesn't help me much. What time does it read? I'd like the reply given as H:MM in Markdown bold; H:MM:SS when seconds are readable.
**4:22**
